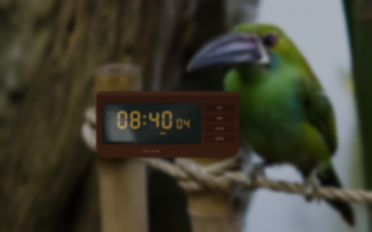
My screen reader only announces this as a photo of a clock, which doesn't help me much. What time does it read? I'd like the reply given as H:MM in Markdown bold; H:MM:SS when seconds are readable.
**8:40**
